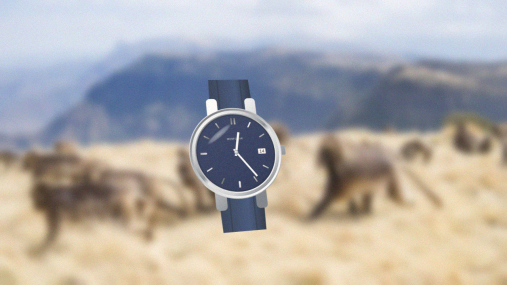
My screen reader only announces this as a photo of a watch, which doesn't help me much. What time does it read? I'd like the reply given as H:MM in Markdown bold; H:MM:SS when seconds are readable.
**12:24**
